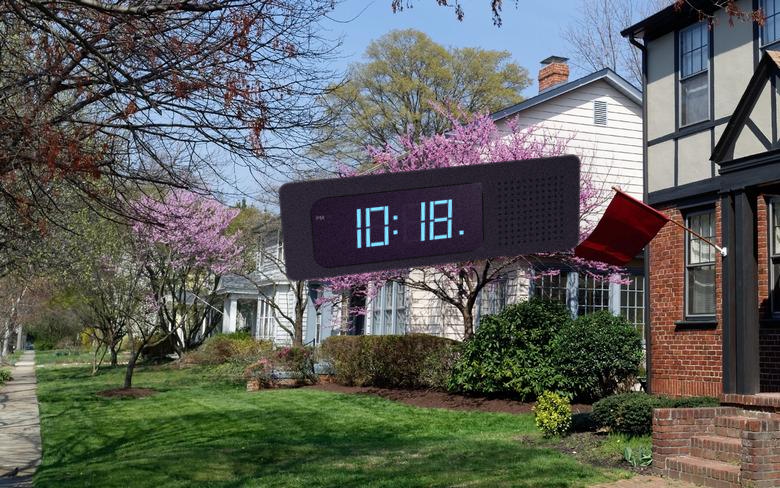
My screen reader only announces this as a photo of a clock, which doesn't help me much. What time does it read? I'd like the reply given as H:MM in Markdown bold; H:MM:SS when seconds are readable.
**10:18**
